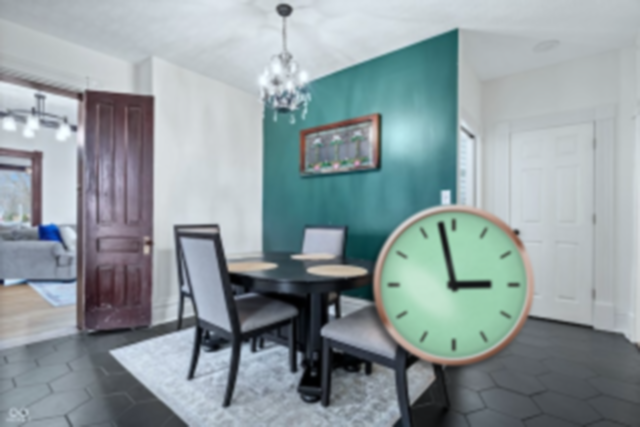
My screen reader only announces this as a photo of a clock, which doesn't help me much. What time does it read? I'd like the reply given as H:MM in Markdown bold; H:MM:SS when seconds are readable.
**2:58**
